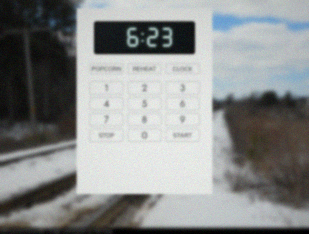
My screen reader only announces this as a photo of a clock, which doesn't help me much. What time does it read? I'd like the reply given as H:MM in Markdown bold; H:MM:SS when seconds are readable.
**6:23**
